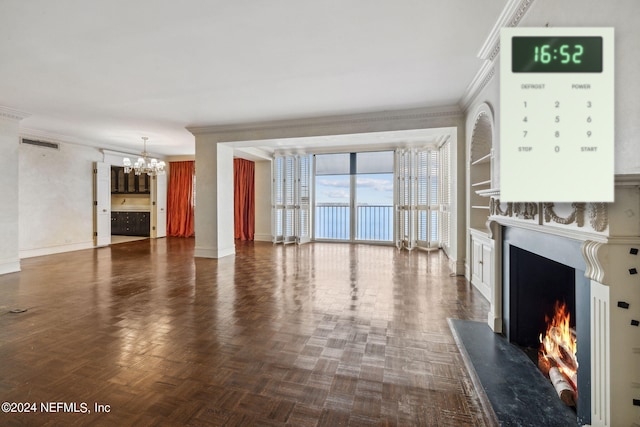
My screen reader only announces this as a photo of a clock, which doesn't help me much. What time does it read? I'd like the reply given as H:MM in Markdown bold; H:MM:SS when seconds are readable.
**16:52**
